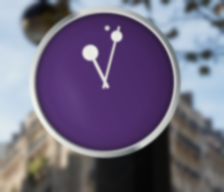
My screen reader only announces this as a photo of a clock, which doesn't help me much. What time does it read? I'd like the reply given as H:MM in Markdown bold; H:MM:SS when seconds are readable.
**11:02**
